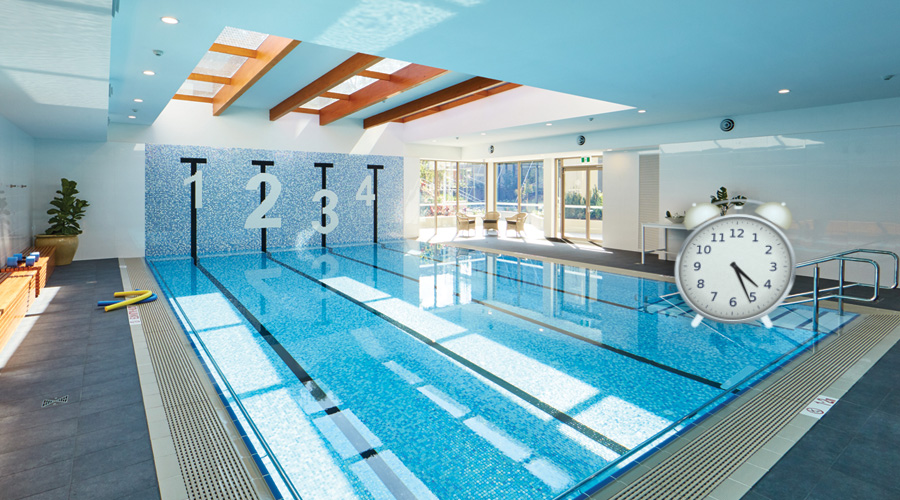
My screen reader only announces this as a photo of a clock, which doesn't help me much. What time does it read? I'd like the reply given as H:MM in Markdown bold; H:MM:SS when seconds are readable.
**4:26**
